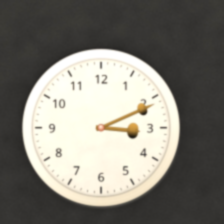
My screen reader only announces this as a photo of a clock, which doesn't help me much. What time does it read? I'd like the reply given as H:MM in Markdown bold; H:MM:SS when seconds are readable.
**3:11**
